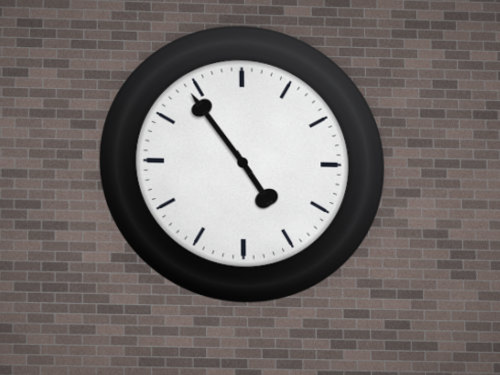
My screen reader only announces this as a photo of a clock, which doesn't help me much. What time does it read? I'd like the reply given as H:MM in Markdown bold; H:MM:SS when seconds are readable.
**4:54**
